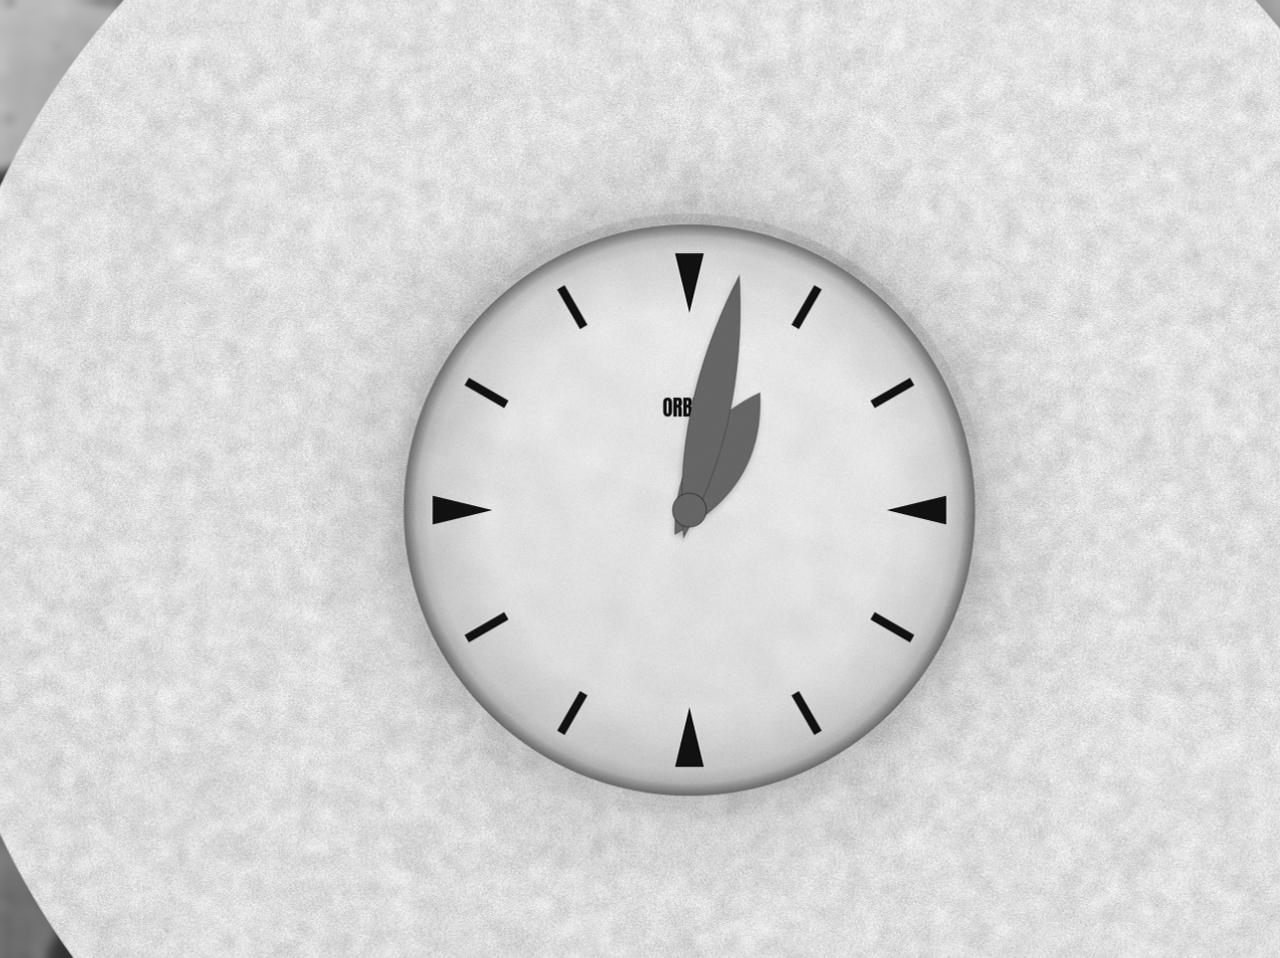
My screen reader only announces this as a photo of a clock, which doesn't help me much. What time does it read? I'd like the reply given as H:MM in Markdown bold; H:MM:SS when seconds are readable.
**1:02**
